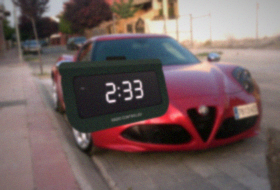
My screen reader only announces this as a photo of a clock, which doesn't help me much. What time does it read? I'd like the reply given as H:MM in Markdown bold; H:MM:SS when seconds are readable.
**2:33**
